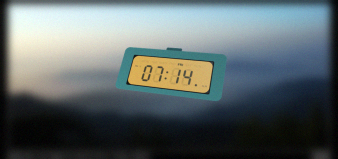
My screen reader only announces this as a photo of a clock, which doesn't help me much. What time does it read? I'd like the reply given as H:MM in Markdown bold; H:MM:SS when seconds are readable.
**7:14**
